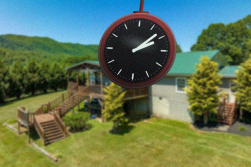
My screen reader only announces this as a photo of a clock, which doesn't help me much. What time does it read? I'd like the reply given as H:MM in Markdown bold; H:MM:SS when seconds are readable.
**2:08**
